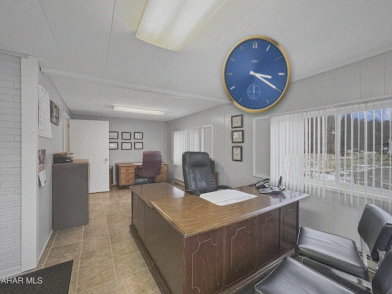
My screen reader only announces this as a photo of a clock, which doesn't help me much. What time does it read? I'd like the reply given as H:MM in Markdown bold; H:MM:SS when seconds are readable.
**3:20**
